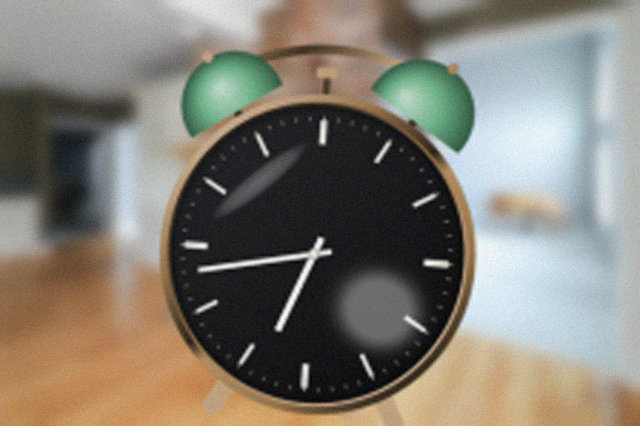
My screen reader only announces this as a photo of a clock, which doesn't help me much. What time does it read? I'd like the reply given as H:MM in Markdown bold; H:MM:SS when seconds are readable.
**6:43**
